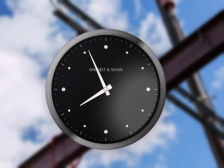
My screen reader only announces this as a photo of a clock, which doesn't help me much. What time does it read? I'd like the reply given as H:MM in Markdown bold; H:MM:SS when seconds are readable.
**7:56**
